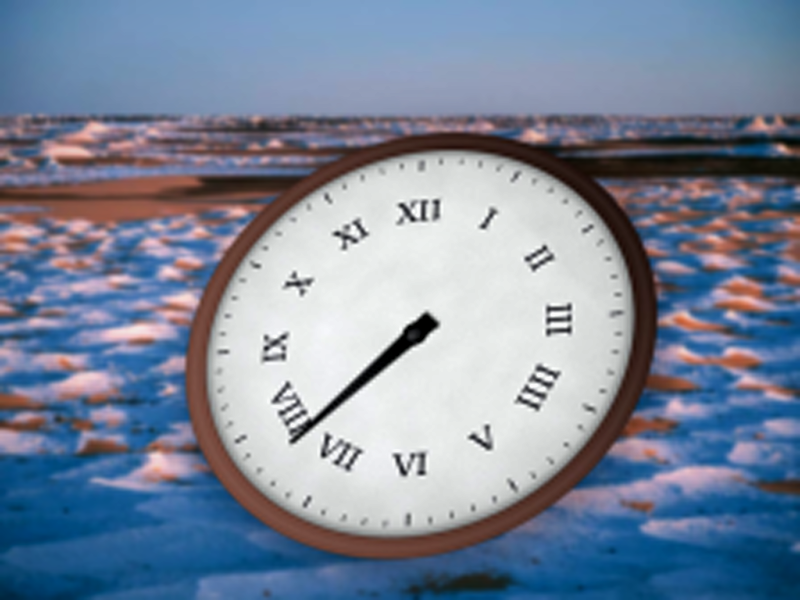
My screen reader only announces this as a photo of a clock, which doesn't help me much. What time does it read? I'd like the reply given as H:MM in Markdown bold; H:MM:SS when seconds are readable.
**7:38**
